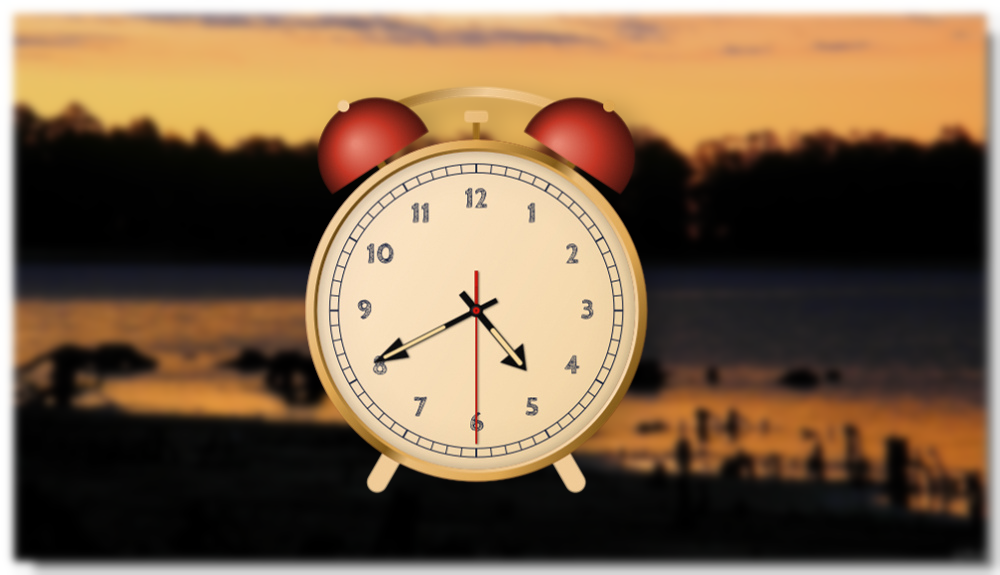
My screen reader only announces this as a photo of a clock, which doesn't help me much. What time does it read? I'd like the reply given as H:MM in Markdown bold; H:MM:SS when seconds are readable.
**4:40:30**
